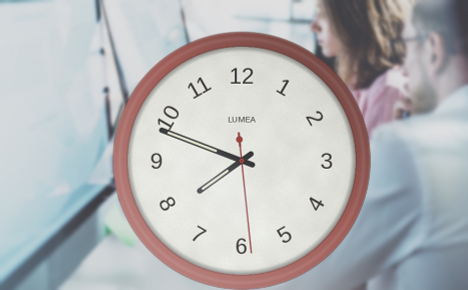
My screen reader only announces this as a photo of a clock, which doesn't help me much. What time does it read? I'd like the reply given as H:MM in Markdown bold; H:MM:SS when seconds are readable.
**7:48:29**
